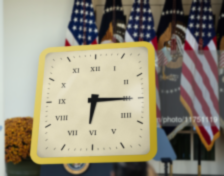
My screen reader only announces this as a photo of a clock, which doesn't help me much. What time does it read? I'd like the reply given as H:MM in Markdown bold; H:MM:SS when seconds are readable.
**6:15**
